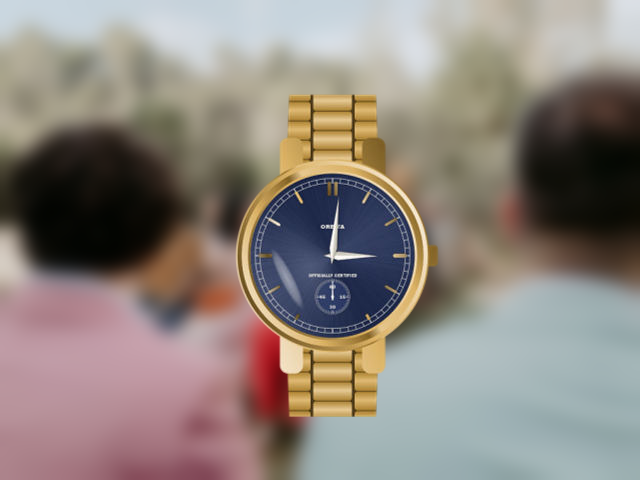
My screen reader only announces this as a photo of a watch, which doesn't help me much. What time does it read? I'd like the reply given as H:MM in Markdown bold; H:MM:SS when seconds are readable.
**3:01**
